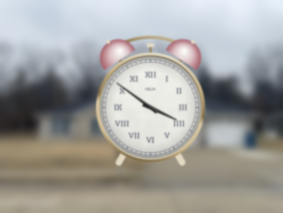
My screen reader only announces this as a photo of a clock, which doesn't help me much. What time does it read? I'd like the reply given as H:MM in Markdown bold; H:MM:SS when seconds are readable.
**3:51**
